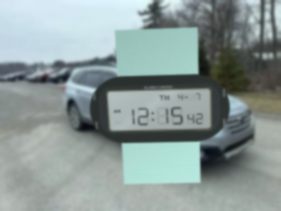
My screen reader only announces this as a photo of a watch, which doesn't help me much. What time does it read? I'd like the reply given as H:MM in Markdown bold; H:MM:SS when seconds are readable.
**12:15:42**
